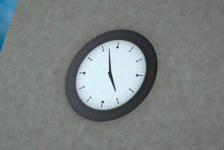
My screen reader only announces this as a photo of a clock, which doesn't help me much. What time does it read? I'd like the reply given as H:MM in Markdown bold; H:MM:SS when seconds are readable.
**4:57**
